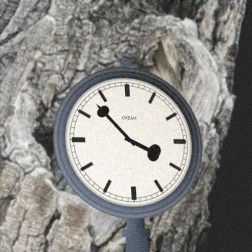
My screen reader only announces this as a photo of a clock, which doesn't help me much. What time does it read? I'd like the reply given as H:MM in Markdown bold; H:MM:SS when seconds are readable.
**3:53**
